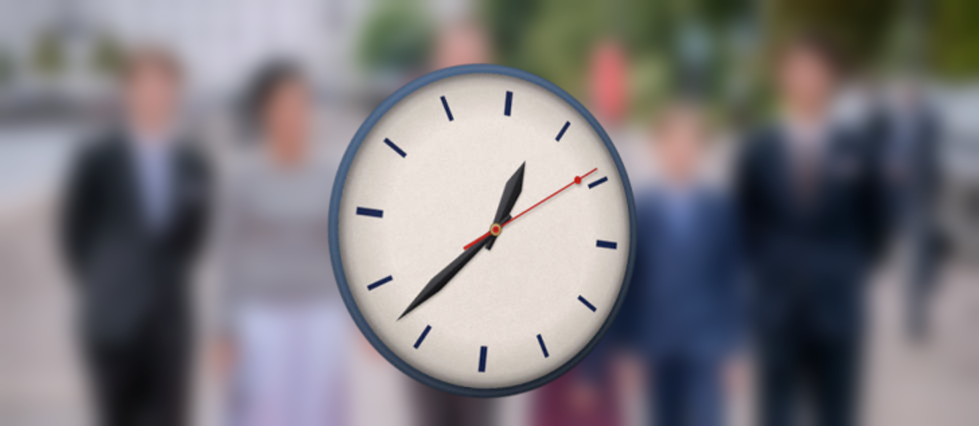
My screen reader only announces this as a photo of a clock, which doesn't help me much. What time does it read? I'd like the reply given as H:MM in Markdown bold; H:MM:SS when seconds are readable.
**12:37:09**
